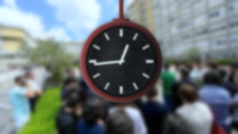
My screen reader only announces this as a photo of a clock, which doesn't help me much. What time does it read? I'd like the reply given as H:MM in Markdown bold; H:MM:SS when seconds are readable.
**12:44**
